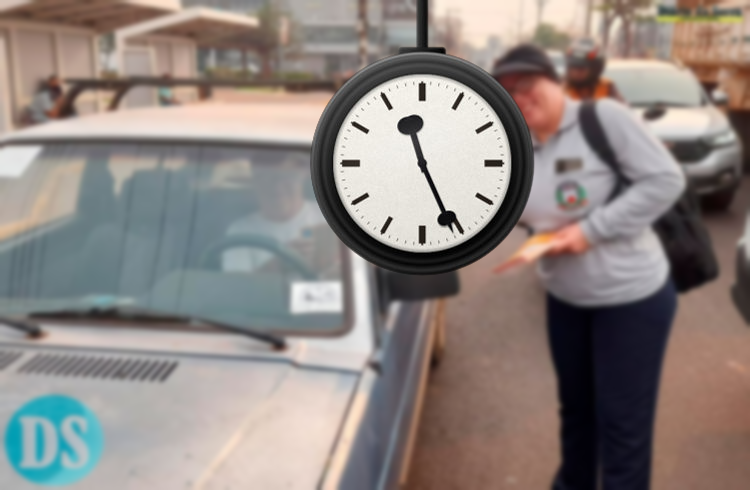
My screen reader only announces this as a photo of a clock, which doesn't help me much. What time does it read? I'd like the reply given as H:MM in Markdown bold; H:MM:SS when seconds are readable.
**11:26**
